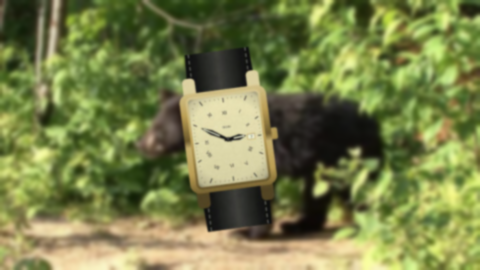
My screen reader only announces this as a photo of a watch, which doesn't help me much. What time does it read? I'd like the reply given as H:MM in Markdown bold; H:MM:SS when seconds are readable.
**2:50**
